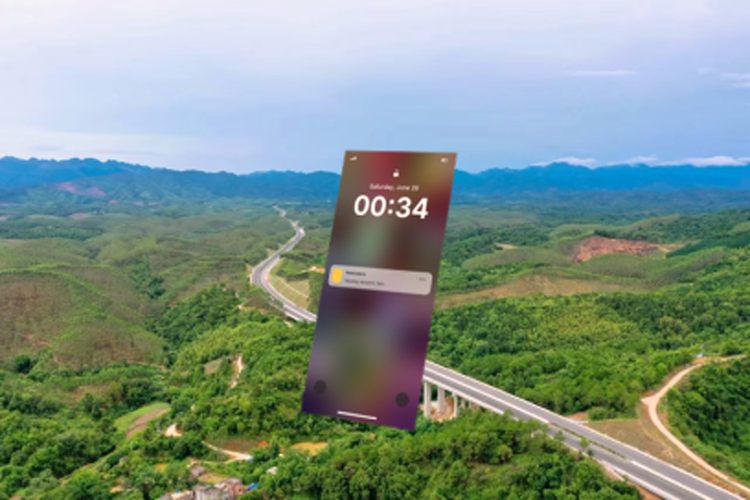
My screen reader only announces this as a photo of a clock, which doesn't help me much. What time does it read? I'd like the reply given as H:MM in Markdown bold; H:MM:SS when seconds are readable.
**0:34**
